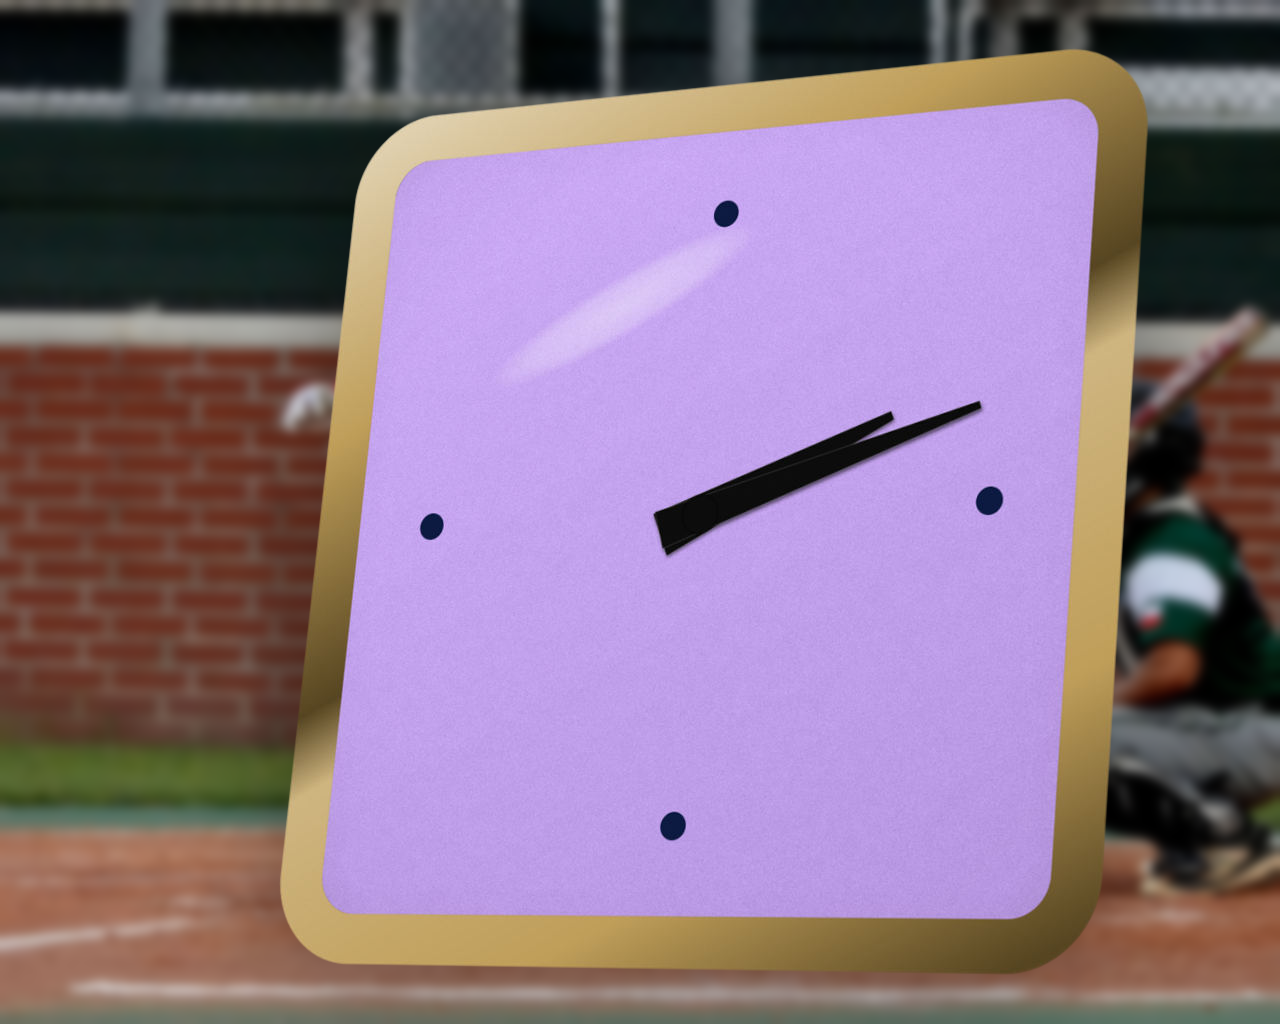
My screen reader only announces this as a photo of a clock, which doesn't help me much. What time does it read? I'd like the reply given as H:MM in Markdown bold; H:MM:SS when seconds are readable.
**2:12**
